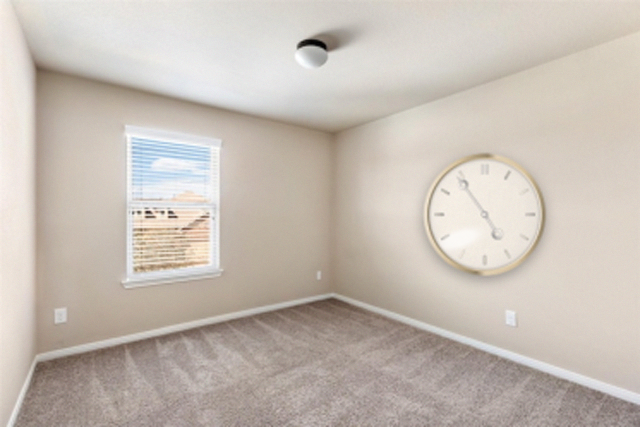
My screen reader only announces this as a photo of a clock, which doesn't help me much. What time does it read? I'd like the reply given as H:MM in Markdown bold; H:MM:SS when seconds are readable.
**4:54**
